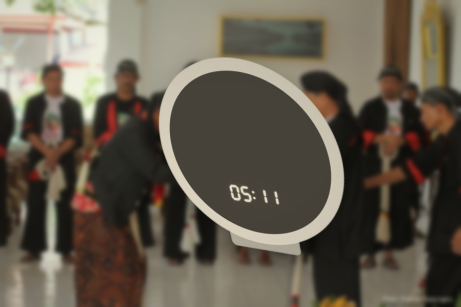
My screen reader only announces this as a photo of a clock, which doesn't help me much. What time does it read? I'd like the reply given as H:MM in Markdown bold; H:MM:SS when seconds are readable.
**5:11**
